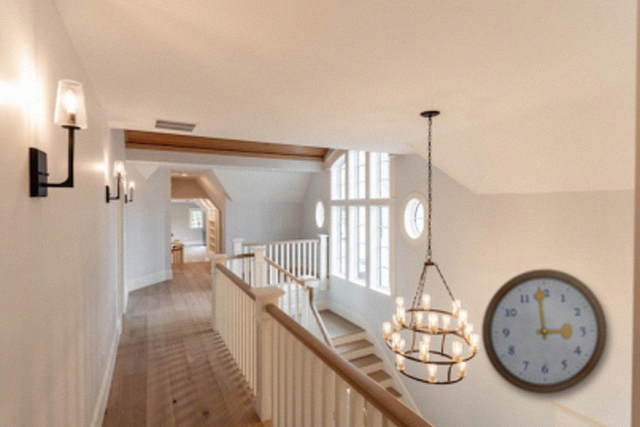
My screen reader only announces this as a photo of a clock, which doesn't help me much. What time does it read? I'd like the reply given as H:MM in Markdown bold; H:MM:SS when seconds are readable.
**2:59**
